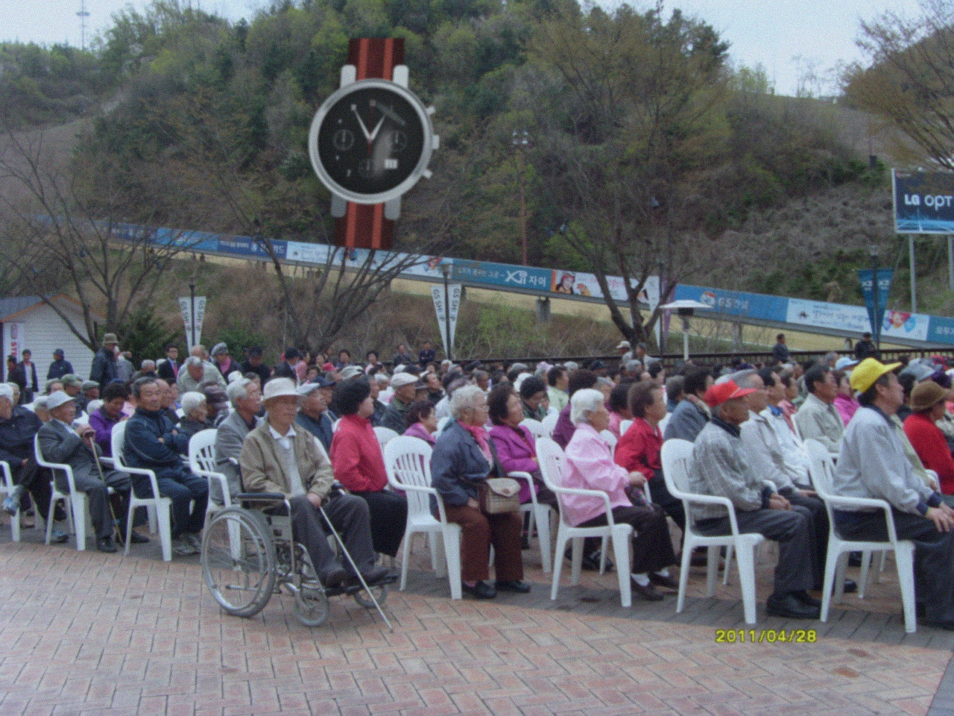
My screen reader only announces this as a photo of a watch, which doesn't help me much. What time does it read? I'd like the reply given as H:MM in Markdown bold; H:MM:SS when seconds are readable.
**12:55**
